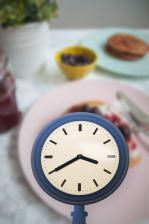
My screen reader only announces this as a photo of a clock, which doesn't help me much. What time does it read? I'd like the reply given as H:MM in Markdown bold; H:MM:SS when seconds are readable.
**3:40**
